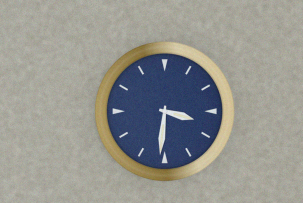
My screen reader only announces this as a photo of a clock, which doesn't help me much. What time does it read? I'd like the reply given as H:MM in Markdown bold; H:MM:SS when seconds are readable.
**3:31**
